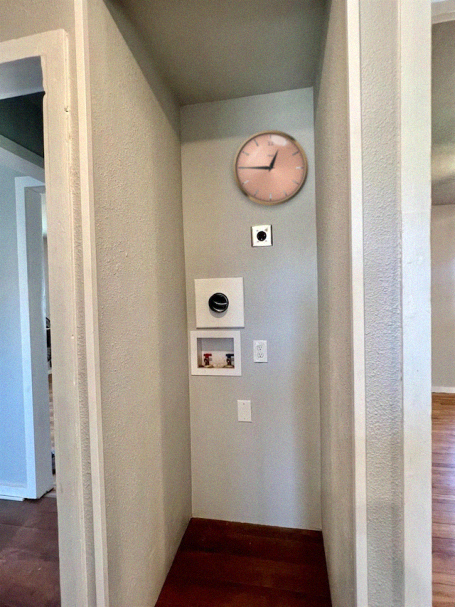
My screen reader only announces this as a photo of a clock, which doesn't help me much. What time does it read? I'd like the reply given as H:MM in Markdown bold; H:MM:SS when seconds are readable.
**12:45**
